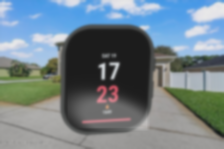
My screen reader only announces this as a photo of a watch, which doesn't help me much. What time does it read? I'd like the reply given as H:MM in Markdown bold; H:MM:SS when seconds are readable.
**17:23**
